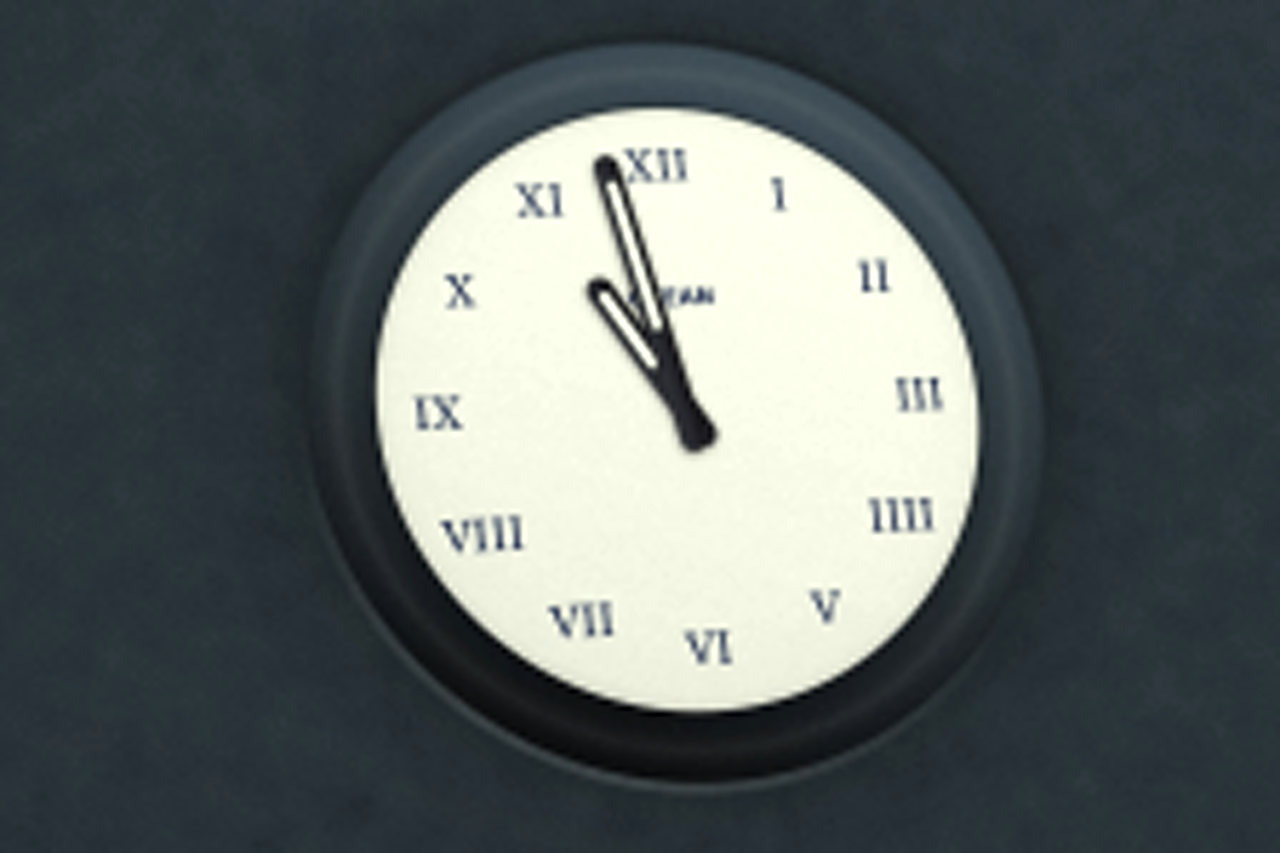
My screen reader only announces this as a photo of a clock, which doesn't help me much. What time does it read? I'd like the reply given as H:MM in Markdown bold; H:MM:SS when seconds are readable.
**10:58**
